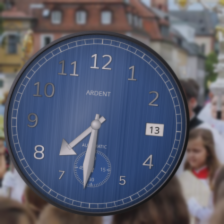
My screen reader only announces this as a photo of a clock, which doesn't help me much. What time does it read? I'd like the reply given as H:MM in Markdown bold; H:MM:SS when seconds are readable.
**7:31**
